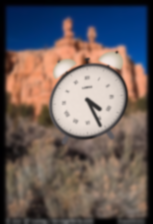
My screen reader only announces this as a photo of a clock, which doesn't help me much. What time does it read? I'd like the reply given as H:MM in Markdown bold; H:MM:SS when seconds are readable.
**4:26**
